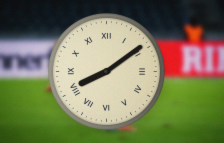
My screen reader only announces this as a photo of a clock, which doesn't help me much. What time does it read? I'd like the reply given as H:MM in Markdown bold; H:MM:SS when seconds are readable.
**8:09**
